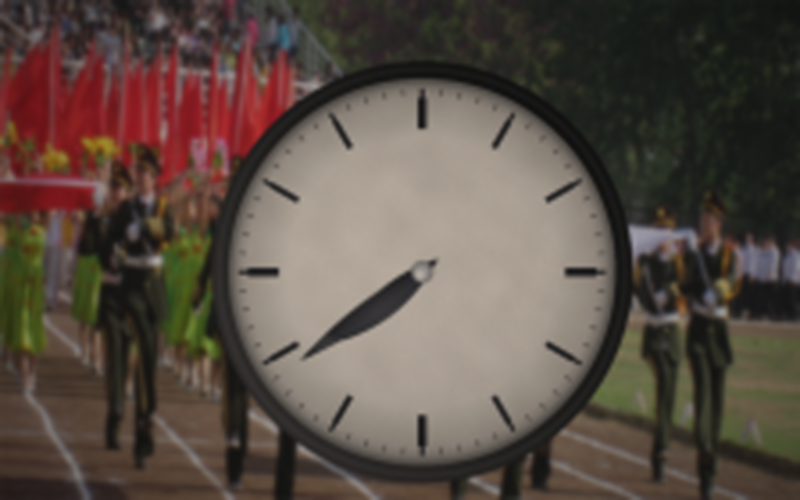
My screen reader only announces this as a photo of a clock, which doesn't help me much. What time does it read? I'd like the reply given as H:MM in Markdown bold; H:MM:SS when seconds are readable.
**7:39**
